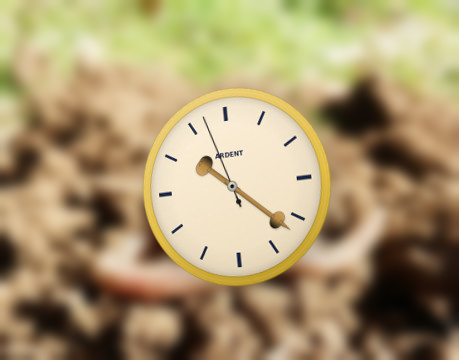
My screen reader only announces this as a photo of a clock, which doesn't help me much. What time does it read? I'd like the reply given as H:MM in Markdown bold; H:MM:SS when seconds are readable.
**10:21:57**
